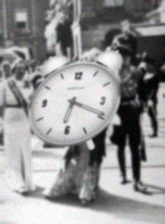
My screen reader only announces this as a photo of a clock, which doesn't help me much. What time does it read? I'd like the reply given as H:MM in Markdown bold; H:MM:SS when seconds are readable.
**6:19**
